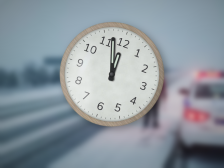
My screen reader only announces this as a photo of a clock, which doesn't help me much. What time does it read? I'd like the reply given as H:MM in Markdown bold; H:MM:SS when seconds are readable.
**11:57**
